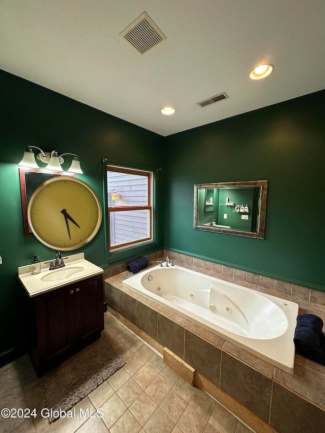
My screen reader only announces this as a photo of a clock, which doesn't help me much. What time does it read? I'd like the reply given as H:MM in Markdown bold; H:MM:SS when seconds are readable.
**4:28**
